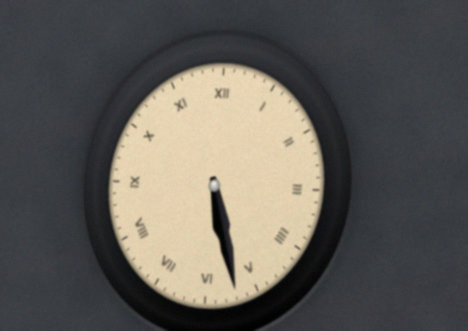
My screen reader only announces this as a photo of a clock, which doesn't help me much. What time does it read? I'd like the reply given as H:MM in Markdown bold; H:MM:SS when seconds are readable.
**5:27**
